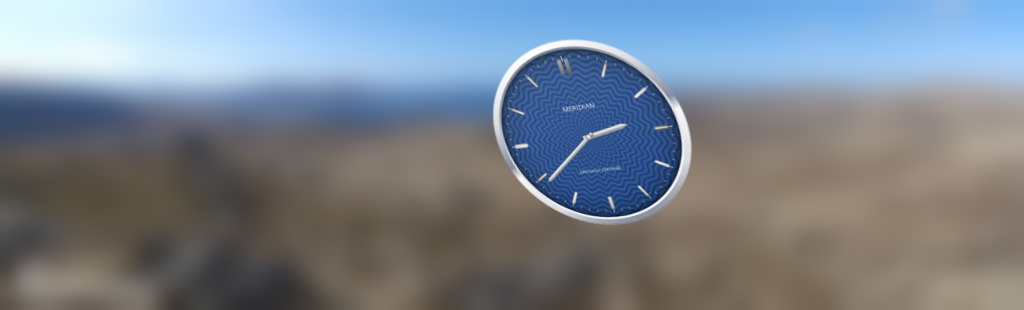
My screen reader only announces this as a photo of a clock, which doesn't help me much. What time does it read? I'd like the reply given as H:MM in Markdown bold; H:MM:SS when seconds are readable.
**2:39**
